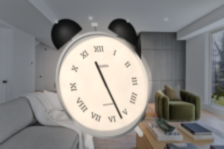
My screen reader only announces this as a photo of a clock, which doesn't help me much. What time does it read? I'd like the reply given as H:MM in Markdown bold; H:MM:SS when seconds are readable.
**11:27**
